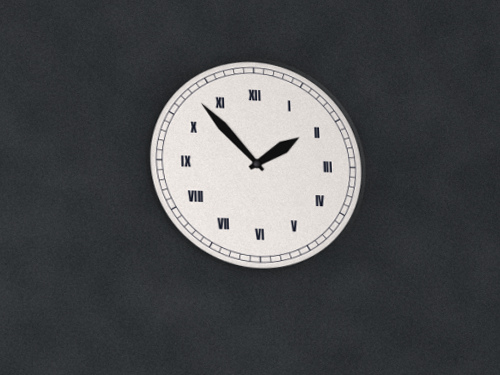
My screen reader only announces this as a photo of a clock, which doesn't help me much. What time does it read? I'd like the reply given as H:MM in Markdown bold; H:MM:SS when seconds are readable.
**1:53**
